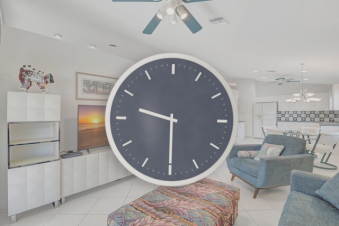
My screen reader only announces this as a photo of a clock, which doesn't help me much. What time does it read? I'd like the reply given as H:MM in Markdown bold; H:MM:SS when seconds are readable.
**9:30**
